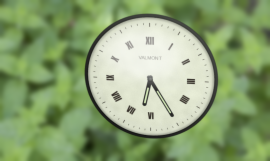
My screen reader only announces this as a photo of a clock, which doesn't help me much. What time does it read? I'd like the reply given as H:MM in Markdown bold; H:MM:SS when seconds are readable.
**6:25**
